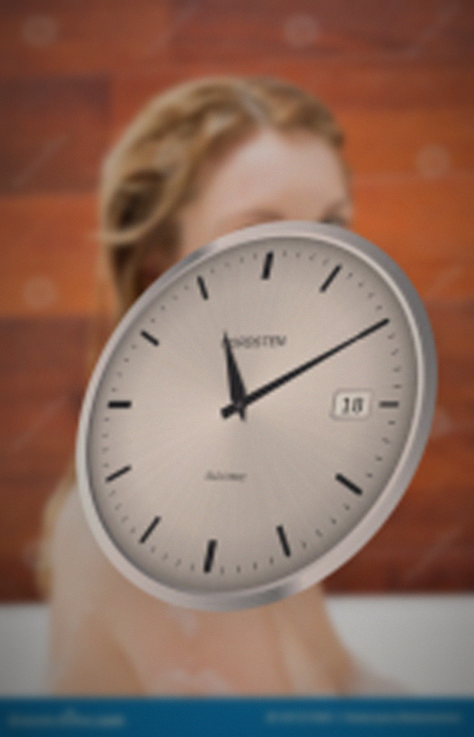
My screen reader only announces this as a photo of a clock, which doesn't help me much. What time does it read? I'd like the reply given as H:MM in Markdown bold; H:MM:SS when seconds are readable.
**11:10**
